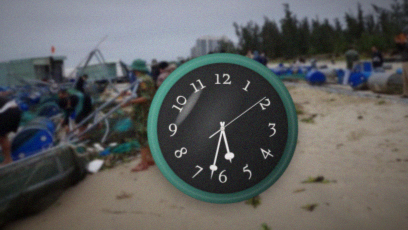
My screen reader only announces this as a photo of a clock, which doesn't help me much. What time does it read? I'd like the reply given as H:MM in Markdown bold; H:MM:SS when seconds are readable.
**5:32:09**
